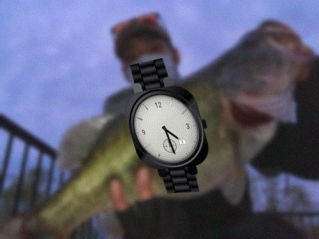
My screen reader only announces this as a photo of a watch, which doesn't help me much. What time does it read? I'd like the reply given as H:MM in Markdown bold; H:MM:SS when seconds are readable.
**4:29**
